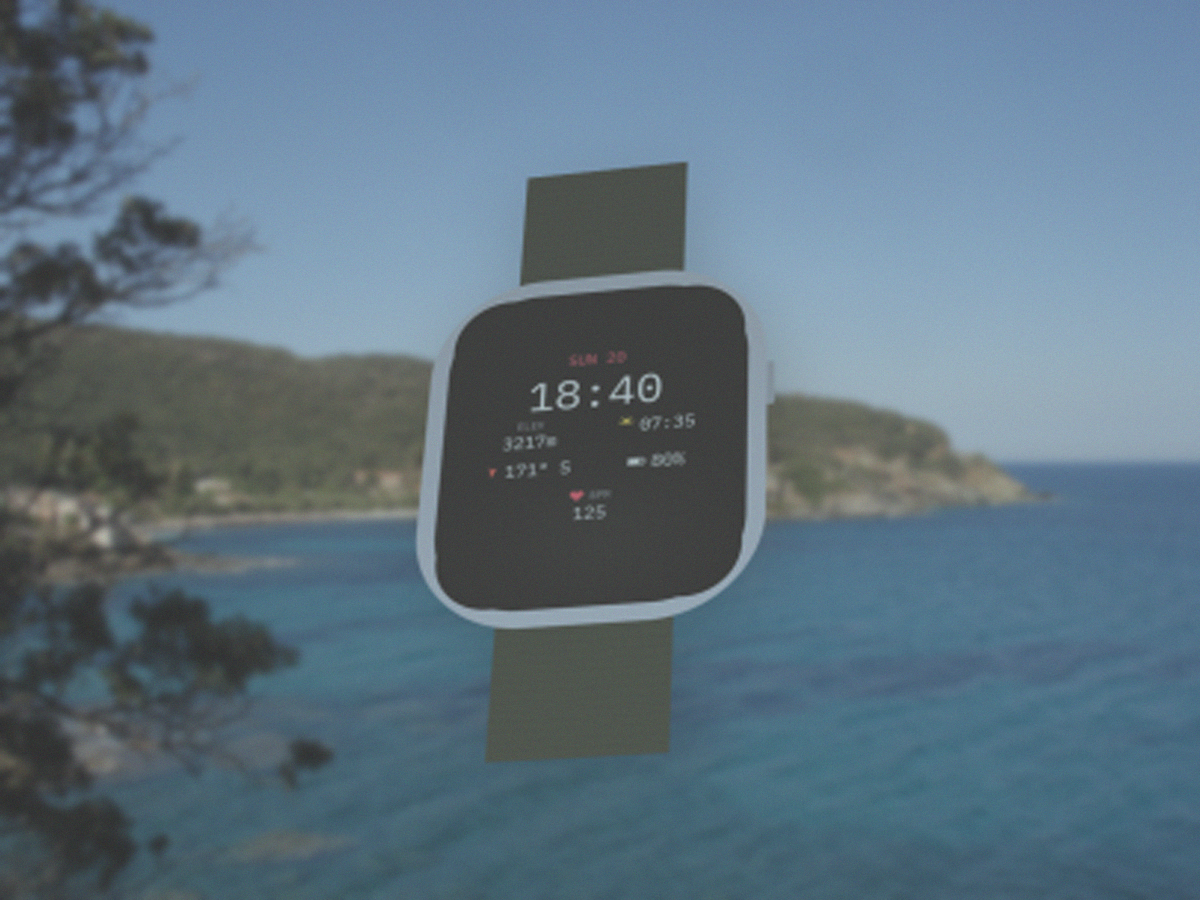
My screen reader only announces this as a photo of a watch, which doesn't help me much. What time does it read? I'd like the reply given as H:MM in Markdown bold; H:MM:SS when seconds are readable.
**18:40**
